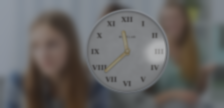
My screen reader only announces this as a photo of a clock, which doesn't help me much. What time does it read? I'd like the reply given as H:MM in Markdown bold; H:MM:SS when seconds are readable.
**11:38**
